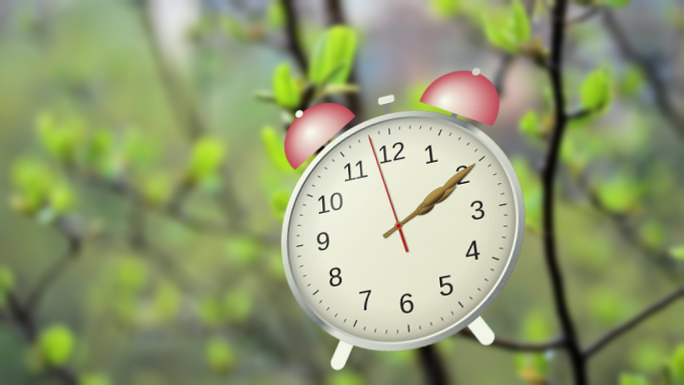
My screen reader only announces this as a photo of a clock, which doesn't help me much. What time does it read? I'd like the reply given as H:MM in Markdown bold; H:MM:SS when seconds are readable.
**2:09:58**
